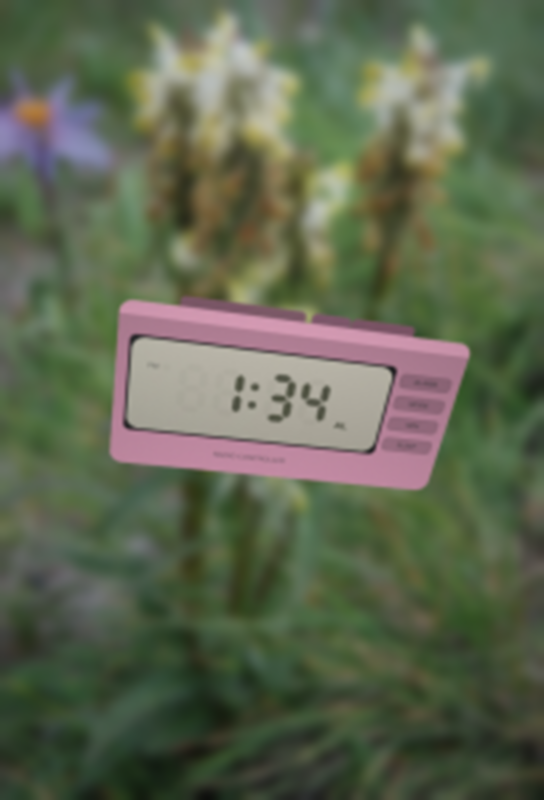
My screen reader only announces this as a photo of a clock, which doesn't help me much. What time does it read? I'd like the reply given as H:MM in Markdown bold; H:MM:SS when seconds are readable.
**1:34**
